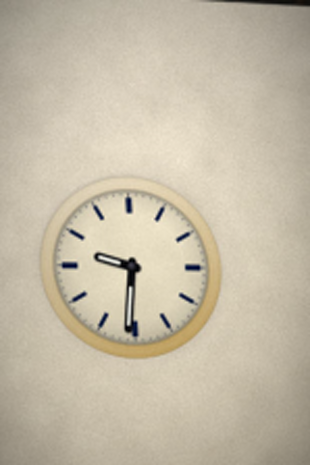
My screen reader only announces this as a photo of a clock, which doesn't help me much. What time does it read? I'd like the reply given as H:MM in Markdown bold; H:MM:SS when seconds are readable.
**9:31**
